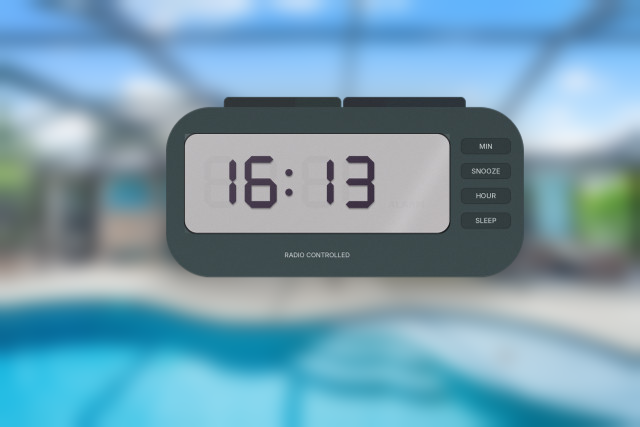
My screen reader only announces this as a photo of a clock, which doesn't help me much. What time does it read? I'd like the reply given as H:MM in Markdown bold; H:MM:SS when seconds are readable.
**16:13**
